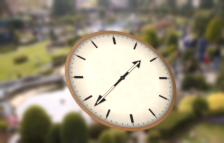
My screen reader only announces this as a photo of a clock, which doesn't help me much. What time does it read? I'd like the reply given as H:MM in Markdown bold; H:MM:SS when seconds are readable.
**1:38**
